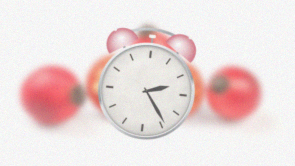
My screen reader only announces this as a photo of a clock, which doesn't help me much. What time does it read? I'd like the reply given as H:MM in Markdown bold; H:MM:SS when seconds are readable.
**2:24**
